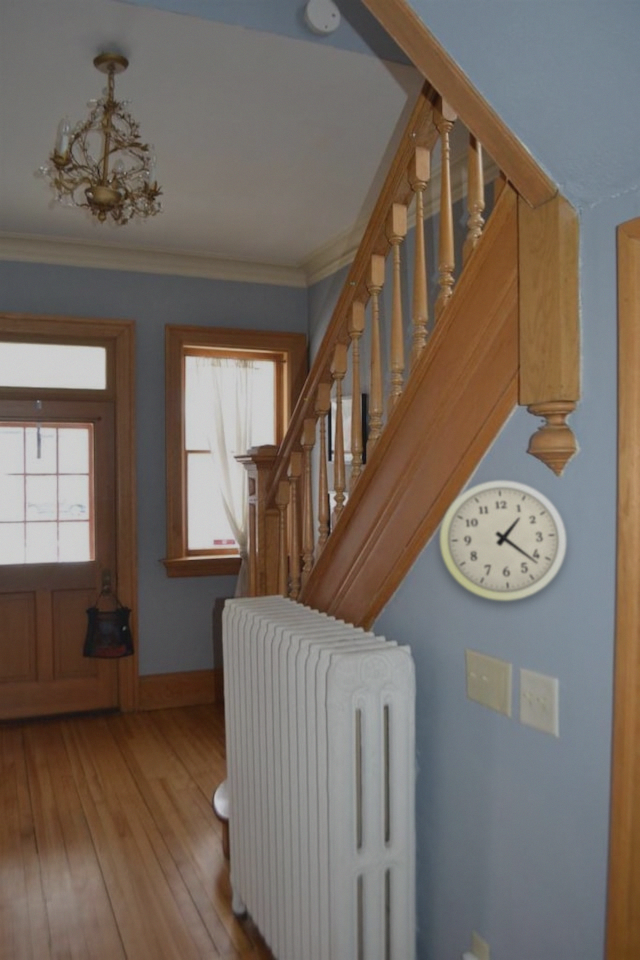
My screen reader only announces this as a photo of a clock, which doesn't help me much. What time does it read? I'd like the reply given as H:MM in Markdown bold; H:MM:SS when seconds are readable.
**1:22**
